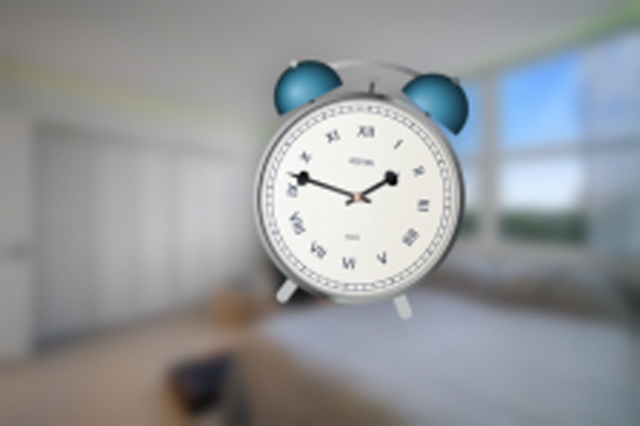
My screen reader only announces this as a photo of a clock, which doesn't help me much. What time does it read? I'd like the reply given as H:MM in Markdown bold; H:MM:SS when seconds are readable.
**1:47**
